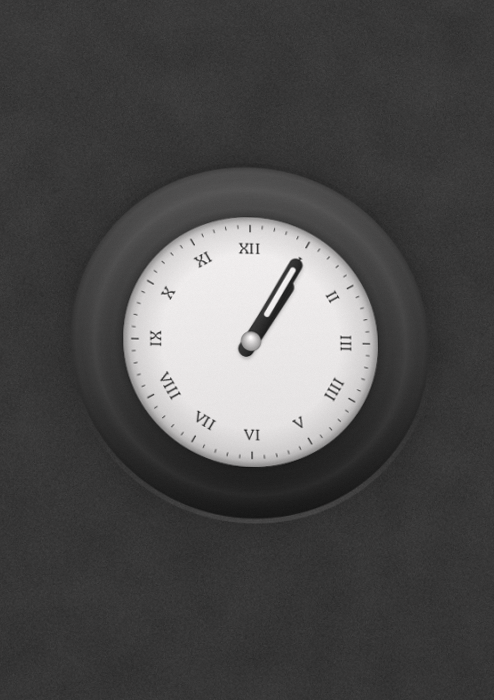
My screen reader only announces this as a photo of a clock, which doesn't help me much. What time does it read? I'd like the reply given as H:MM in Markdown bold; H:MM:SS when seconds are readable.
**1:05**
